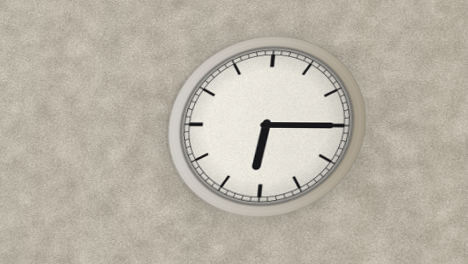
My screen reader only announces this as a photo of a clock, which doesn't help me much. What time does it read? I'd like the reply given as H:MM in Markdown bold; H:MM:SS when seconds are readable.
**6:15**
